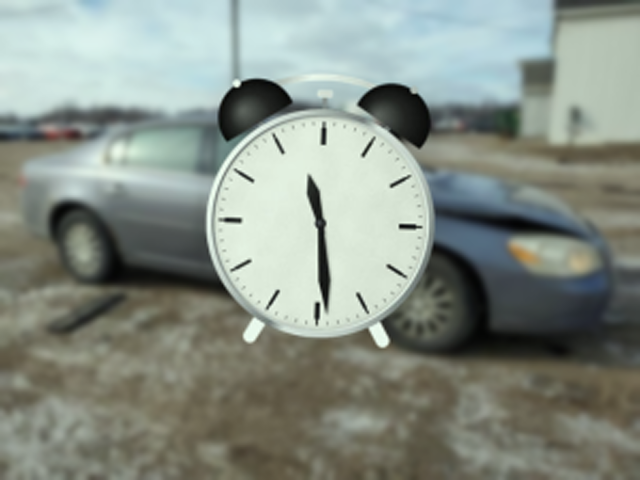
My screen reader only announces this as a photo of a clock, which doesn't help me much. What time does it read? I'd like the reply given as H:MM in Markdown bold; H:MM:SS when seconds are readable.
**11:29**
